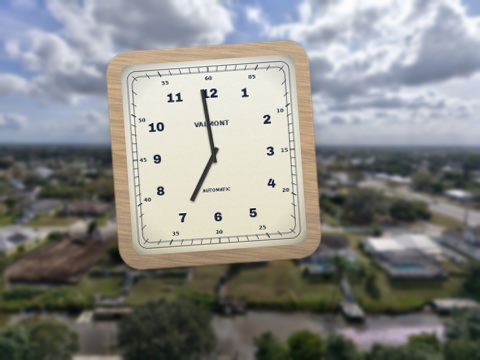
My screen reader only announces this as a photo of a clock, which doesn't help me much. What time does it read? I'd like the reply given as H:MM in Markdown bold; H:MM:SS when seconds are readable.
**6:59**
